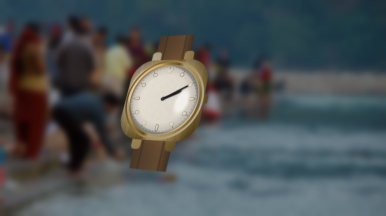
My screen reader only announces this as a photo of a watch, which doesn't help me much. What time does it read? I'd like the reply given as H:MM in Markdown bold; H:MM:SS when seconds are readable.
**2:10**
